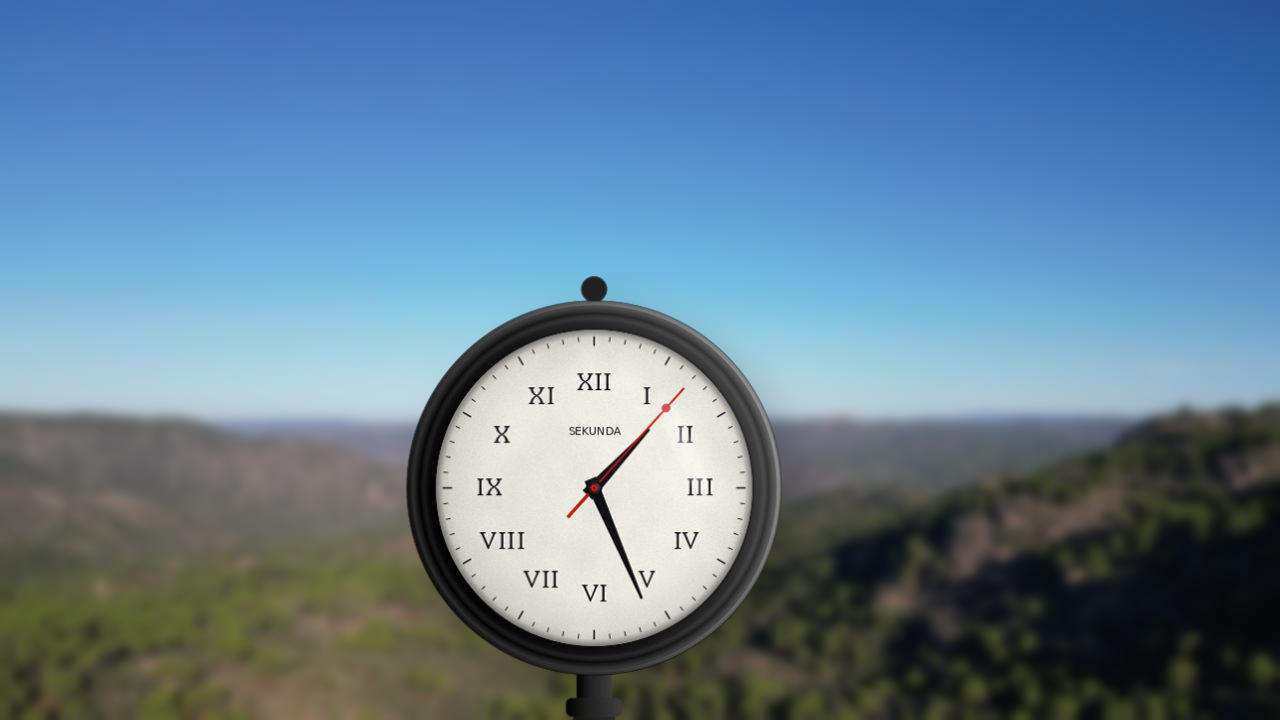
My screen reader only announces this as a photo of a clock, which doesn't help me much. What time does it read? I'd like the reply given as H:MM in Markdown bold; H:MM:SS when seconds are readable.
**1:26:07**
